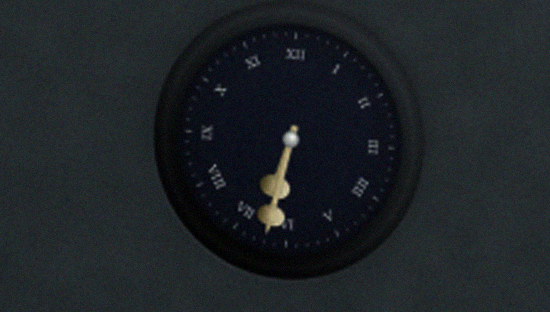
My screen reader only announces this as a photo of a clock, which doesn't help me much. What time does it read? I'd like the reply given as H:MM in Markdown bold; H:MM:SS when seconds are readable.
**6:32**
